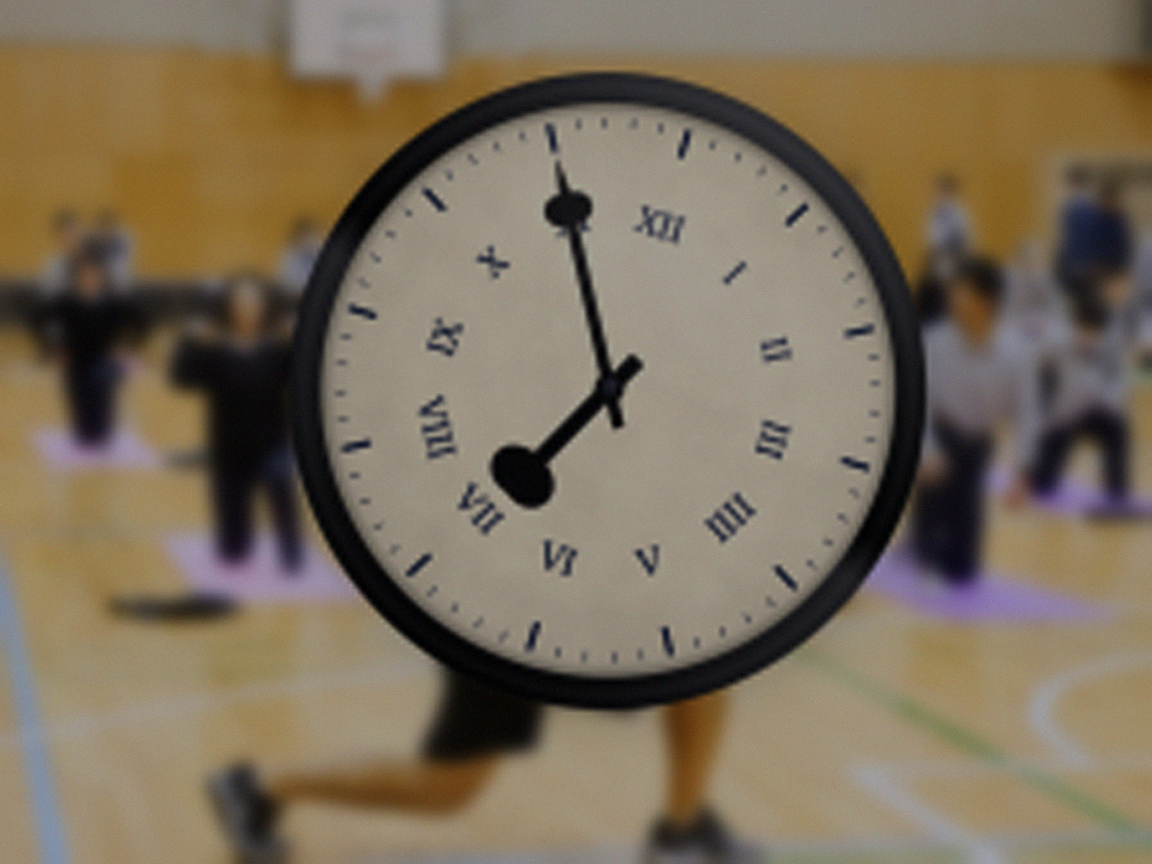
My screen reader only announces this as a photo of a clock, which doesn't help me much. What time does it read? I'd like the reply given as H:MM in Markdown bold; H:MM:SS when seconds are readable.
**6:55**
